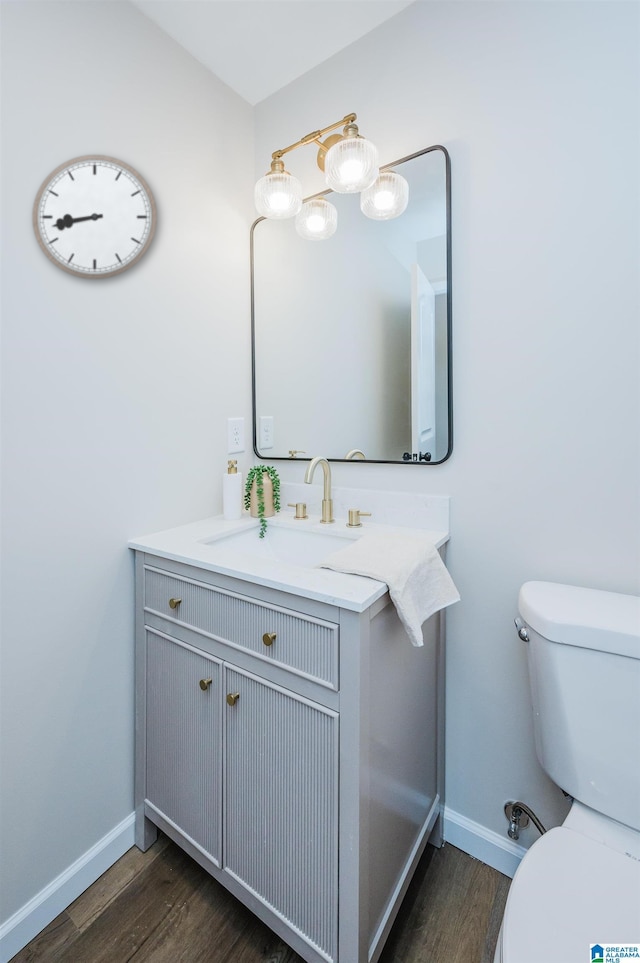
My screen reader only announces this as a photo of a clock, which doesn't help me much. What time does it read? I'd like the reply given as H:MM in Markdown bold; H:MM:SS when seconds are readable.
**8:43**
